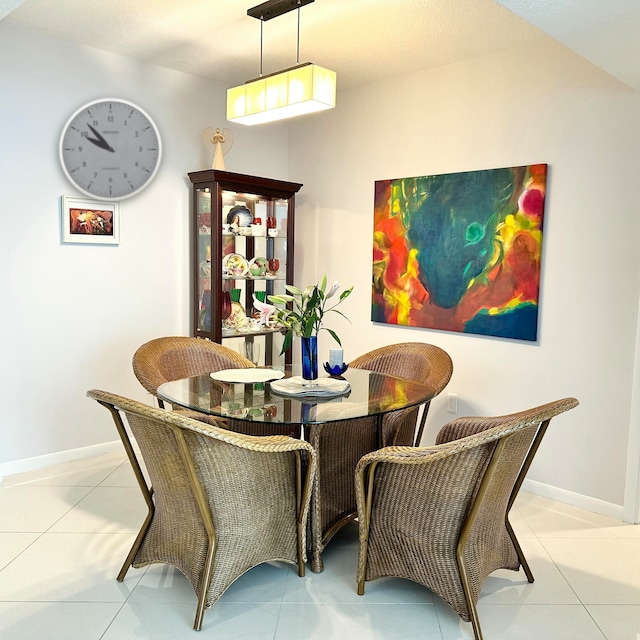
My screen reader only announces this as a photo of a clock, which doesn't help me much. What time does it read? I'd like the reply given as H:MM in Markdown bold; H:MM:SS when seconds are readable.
**9:53**
